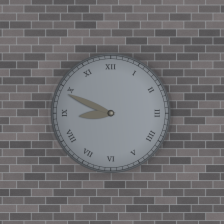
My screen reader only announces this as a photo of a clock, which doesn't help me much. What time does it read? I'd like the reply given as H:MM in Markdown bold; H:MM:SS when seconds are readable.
**8:49**
